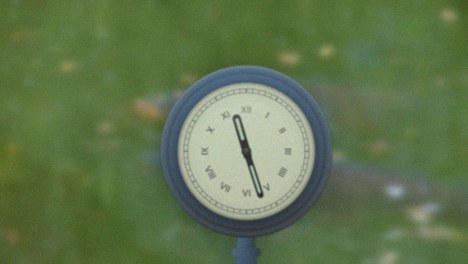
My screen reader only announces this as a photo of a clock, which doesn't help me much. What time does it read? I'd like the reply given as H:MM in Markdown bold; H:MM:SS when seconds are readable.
**11:27**
